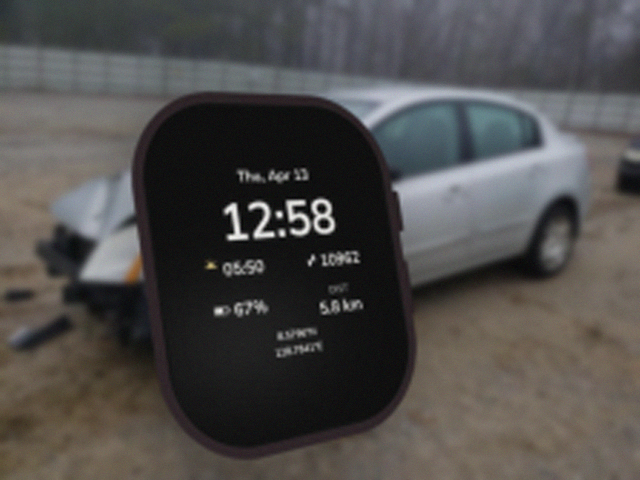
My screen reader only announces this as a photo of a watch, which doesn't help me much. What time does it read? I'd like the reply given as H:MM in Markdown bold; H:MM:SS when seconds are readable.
**12:58**
